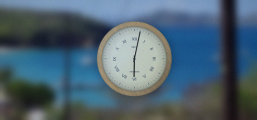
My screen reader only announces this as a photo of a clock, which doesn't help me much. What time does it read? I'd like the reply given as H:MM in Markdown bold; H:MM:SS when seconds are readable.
**6:02**
